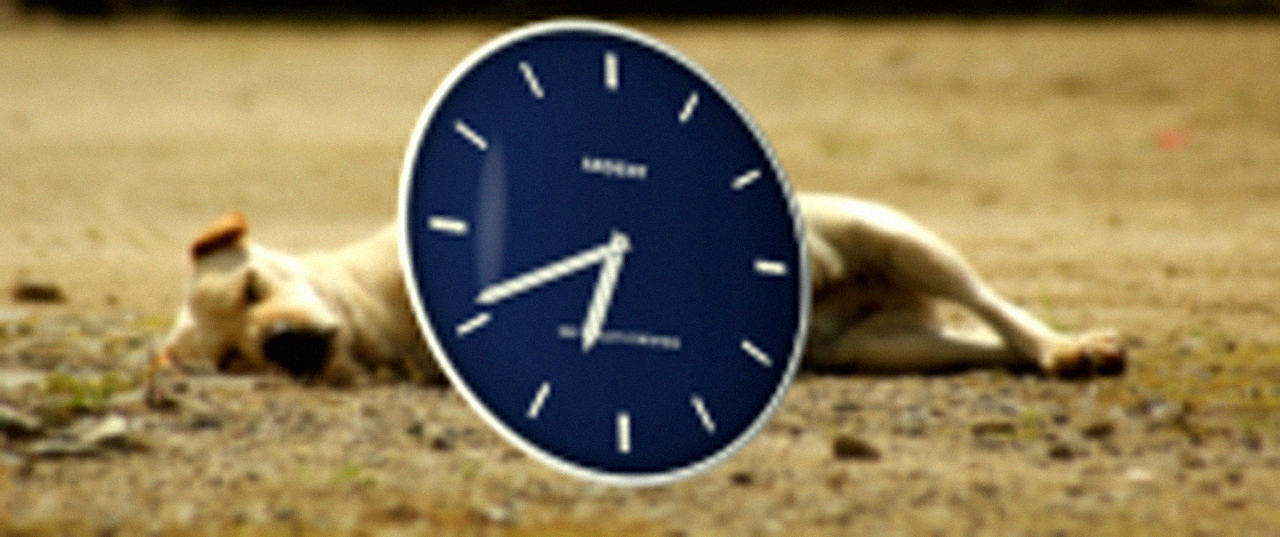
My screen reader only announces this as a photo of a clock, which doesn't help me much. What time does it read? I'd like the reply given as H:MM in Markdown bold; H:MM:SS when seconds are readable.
**6:41**
